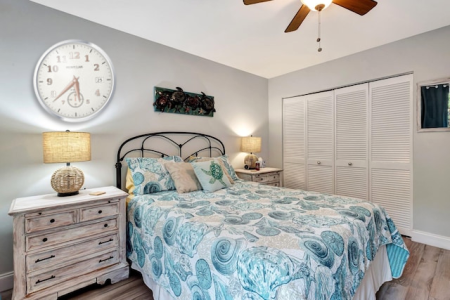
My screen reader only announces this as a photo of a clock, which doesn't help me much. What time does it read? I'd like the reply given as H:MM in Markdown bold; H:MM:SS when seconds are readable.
**5:38**
